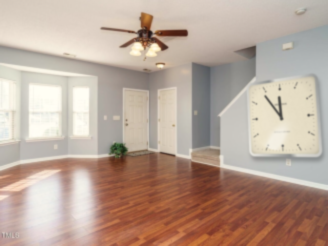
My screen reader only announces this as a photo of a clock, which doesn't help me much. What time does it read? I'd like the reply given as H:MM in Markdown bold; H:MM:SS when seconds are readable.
**11:54**
